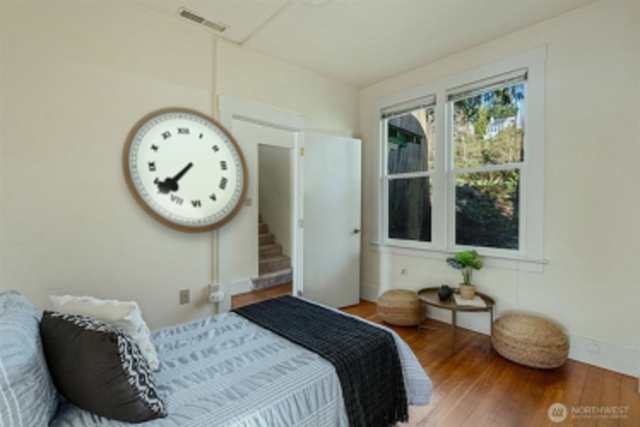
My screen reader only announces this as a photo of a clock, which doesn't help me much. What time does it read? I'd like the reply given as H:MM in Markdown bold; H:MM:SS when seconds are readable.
**7:39**
